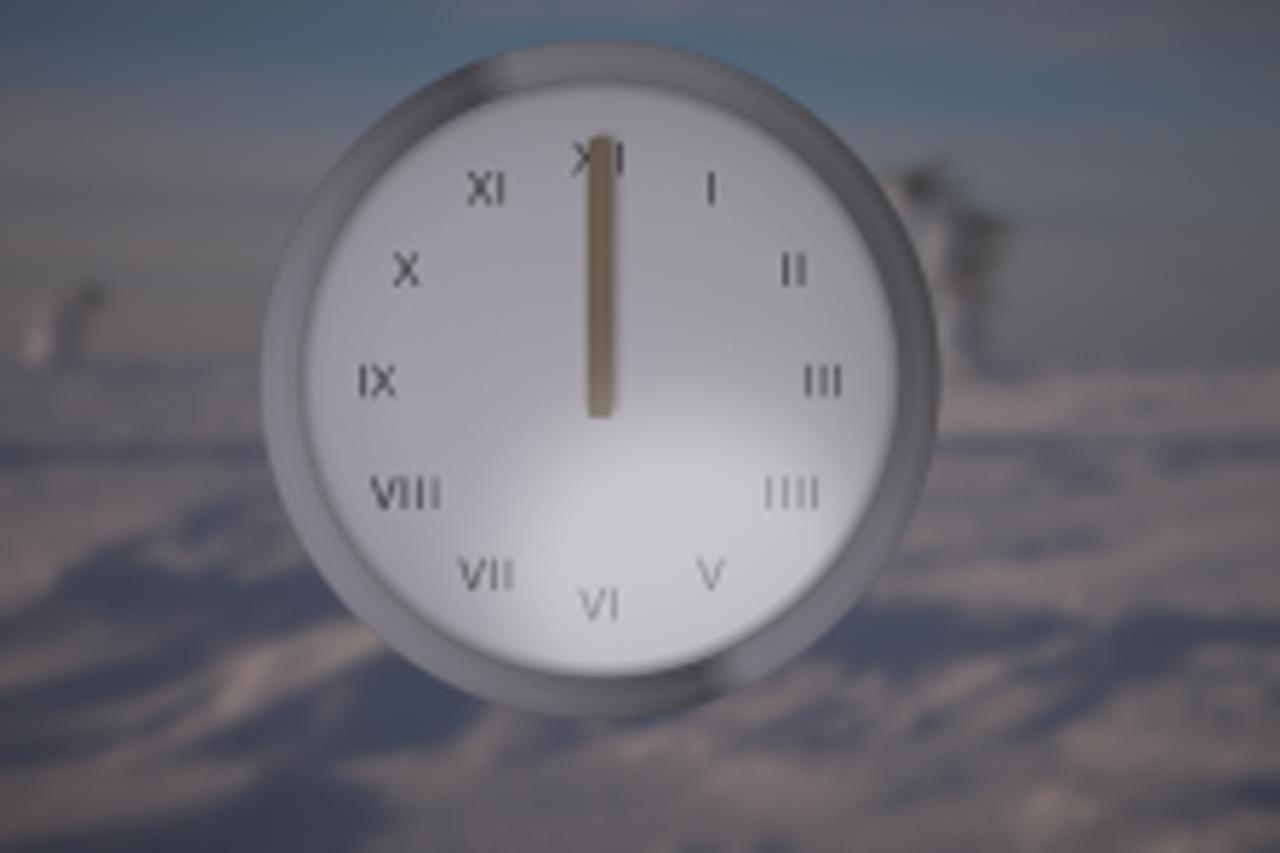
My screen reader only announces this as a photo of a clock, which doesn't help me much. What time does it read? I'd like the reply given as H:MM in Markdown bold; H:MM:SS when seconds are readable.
**12:00**
